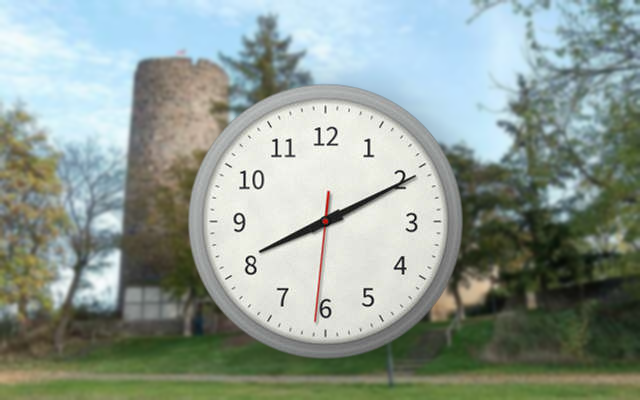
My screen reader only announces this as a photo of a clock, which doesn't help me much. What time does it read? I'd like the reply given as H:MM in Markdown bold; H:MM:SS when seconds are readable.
**8:10:31**
